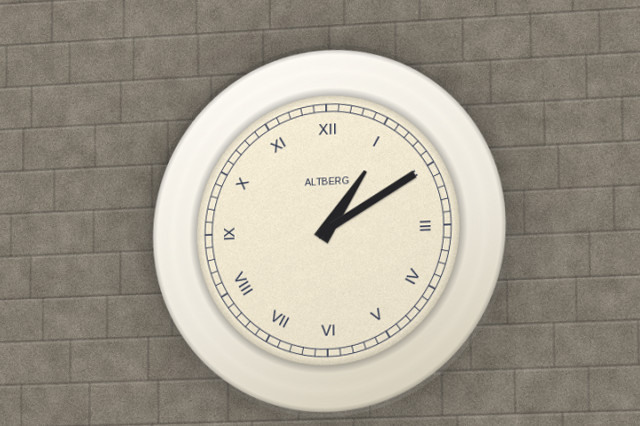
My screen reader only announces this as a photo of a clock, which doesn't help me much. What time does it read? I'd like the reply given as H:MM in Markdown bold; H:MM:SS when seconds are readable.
**1:10**
